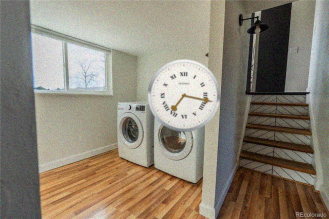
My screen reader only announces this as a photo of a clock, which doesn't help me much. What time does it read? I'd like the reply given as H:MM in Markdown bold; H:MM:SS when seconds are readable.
**7:17**
